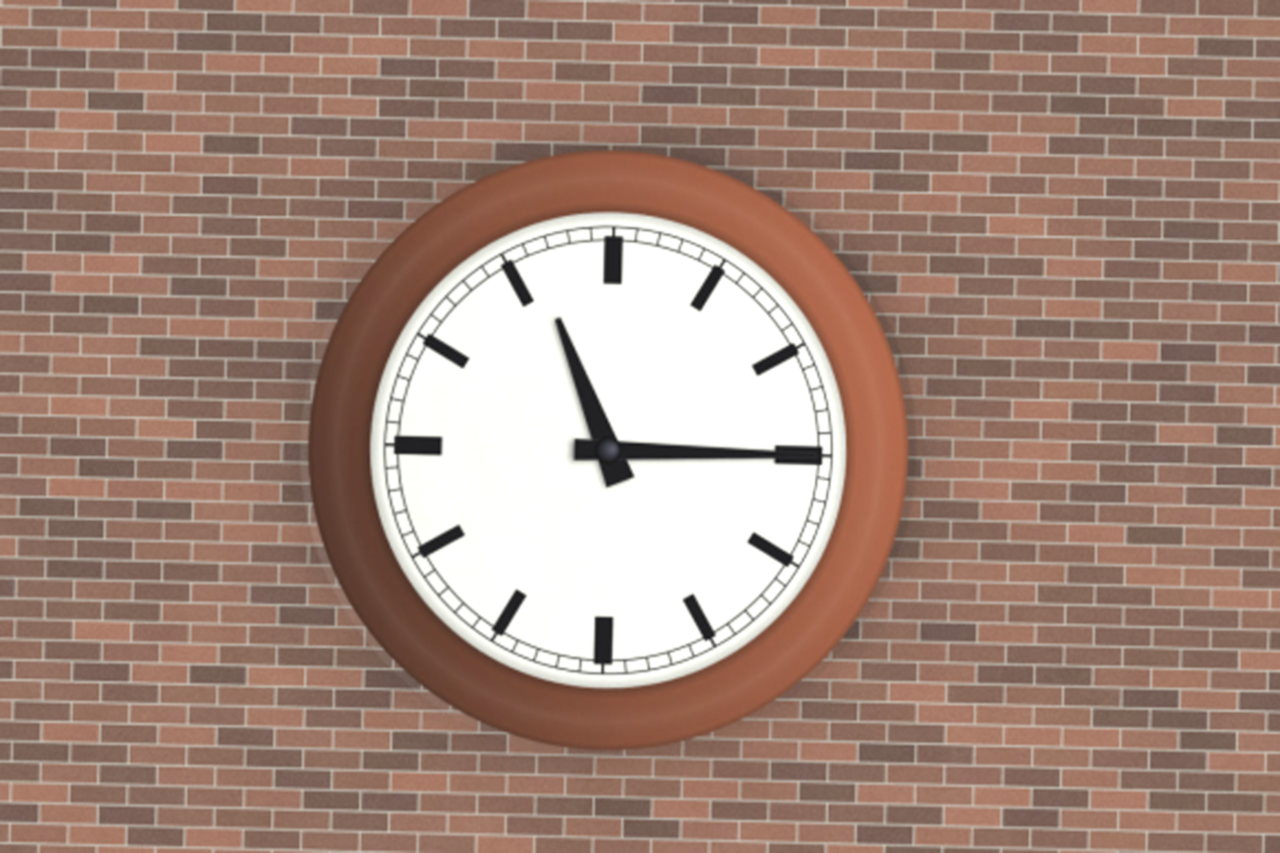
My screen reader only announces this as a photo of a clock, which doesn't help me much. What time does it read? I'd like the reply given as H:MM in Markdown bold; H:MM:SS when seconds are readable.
**11:15**
